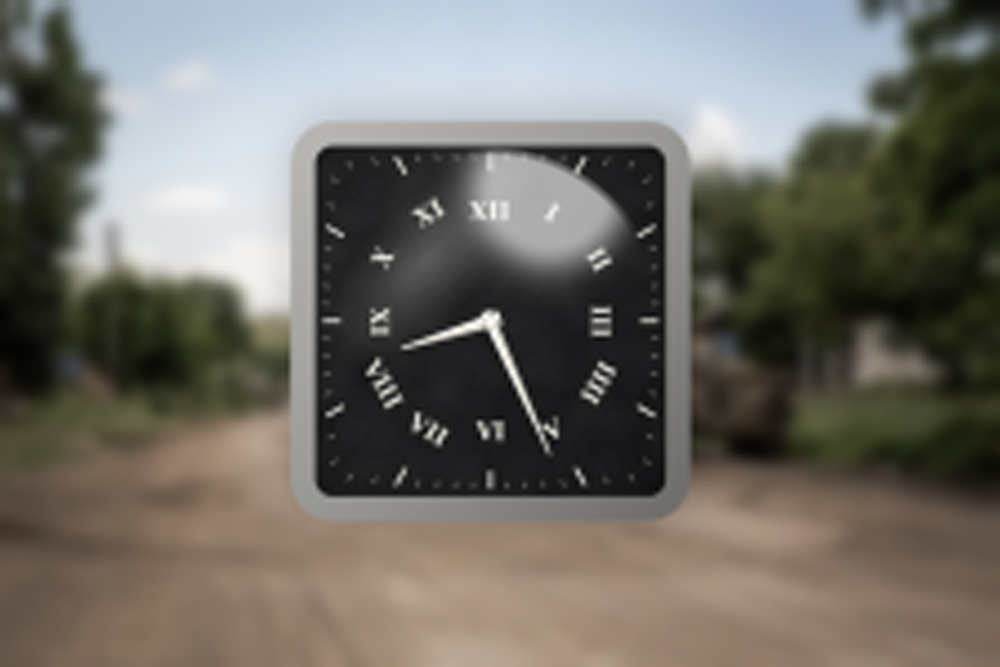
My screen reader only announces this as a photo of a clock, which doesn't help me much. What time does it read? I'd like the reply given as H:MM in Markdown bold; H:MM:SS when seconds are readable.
**8:26**
